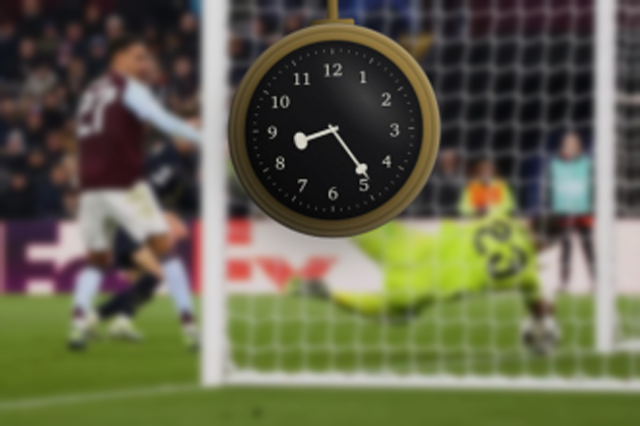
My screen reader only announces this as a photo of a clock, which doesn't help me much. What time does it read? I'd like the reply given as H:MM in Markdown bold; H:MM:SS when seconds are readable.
**8:24**
